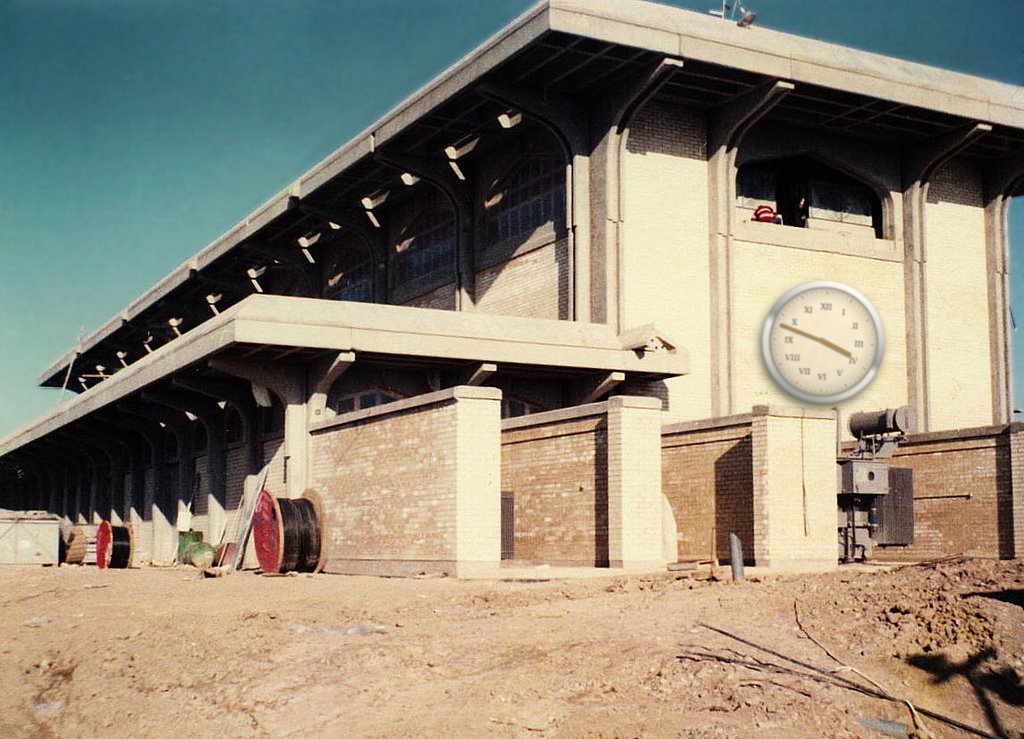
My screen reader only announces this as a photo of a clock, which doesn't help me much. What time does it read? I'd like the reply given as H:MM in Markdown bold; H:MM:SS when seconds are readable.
**3:48**
